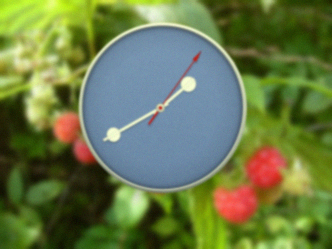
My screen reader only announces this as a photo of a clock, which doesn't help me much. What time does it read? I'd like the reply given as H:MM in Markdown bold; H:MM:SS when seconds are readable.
**1:40:06**
